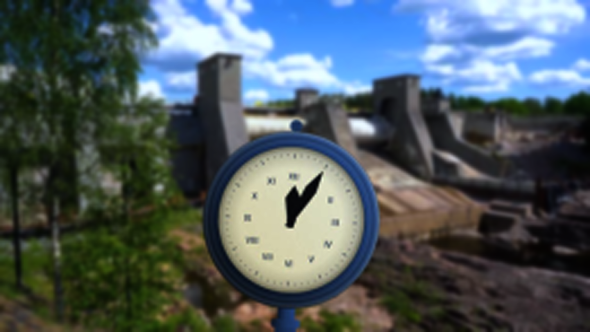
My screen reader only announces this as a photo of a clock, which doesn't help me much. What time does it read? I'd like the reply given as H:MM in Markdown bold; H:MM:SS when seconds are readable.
**12:05**
